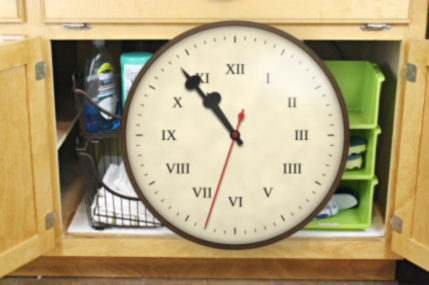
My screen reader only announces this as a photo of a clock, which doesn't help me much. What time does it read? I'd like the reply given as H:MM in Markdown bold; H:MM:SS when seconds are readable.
**10:53:33**
